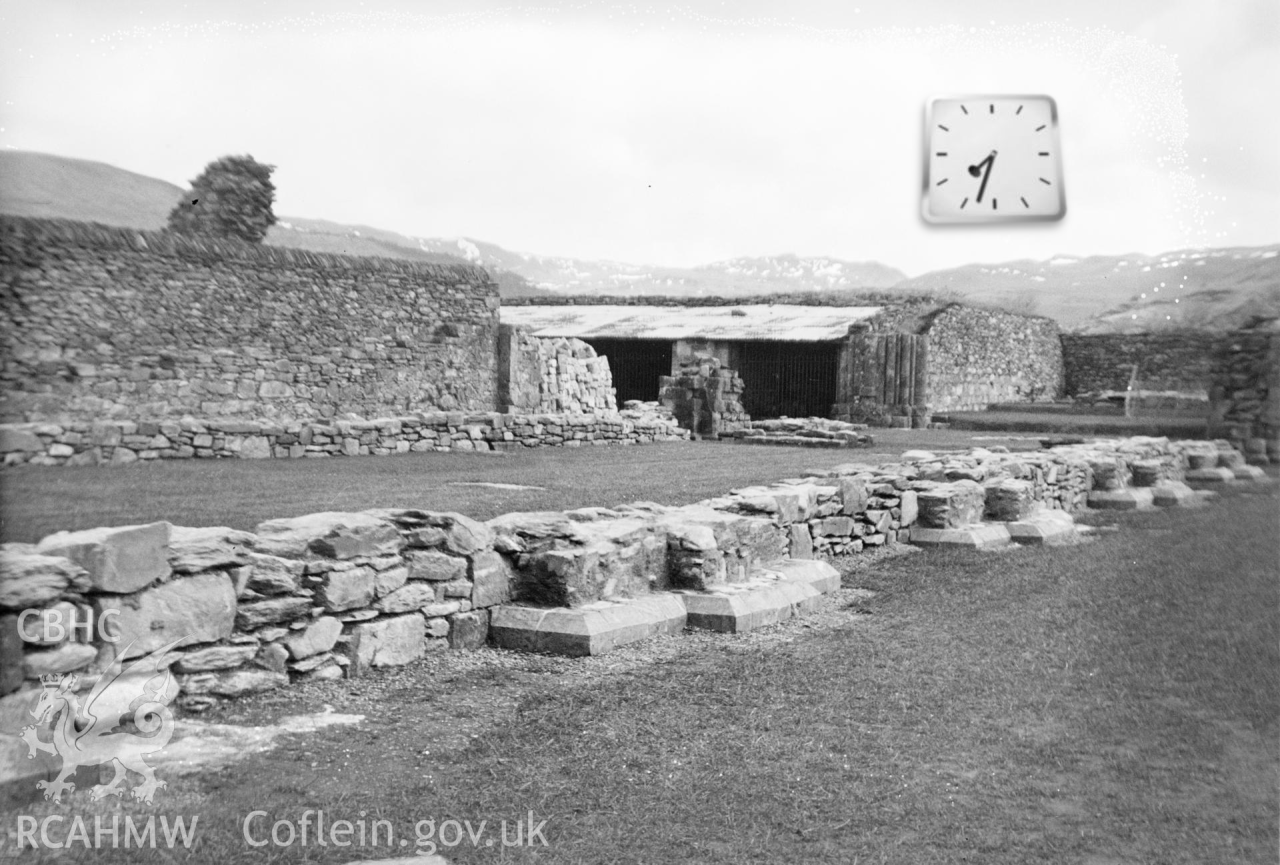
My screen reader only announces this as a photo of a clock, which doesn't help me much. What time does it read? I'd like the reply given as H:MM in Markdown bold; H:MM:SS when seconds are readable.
**7:33**
